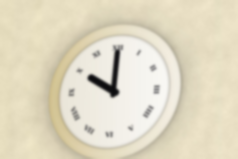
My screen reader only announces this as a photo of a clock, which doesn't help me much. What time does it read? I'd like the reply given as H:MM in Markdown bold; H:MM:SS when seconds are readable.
**10:00**
